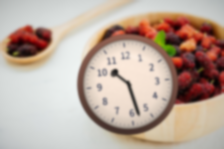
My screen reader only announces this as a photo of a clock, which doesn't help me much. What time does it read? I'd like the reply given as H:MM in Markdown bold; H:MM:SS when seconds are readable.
**10:28**
